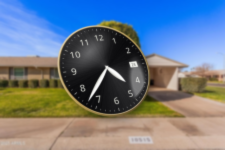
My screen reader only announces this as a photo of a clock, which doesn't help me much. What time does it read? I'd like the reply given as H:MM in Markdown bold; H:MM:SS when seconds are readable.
**4:37**
